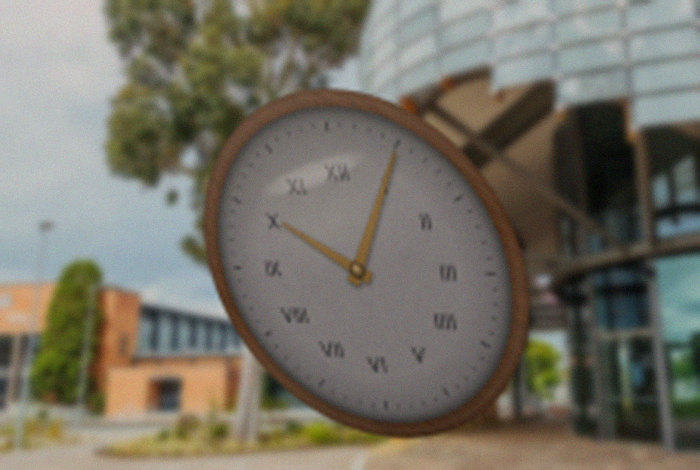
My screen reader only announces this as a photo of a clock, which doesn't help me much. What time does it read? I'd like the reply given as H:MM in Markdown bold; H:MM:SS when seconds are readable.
**10:05**
